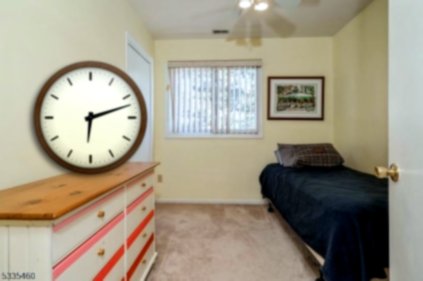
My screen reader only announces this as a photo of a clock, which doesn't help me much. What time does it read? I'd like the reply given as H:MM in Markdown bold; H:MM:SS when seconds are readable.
**6:12**
